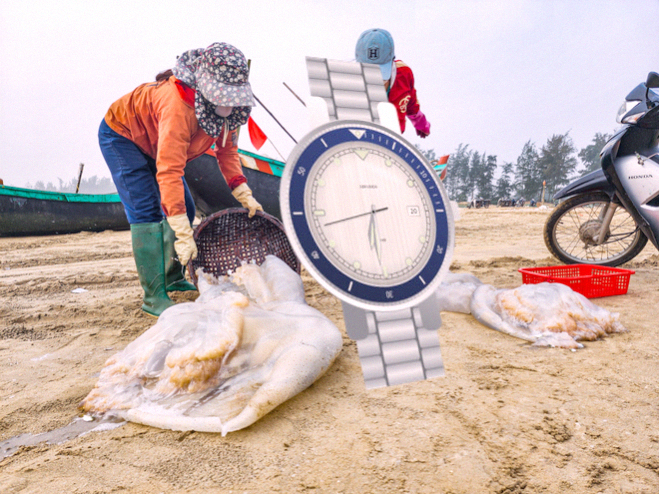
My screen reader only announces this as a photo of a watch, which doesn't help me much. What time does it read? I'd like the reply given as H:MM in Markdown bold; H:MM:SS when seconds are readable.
**6:30:43**
